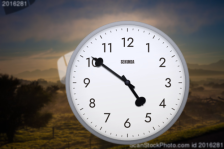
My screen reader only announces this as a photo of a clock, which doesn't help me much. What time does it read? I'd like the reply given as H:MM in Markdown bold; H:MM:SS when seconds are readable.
**4:51**
